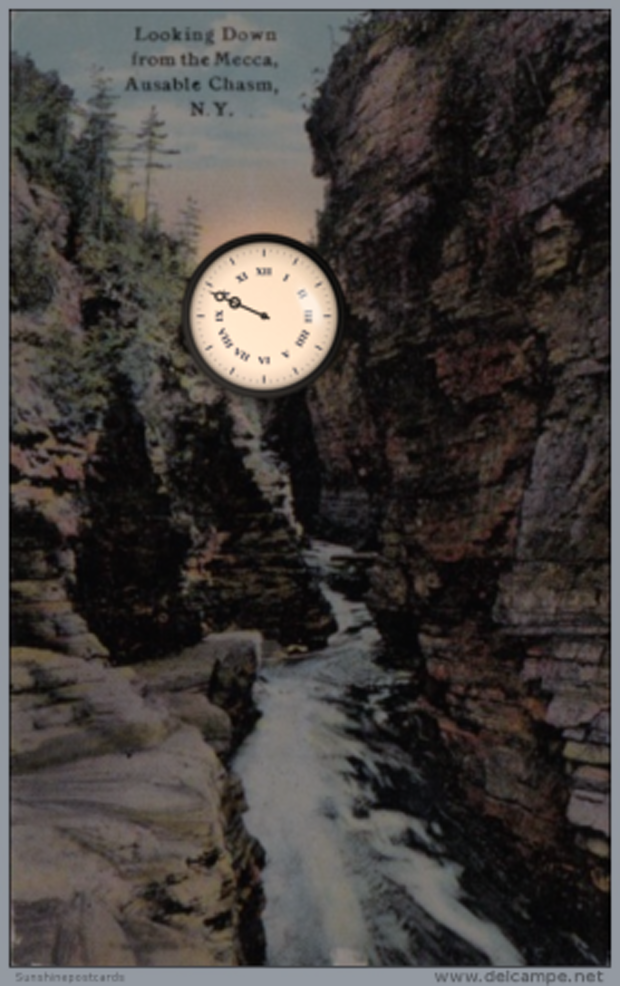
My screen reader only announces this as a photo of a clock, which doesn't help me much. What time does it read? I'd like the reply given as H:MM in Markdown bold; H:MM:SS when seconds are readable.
**9:49**
